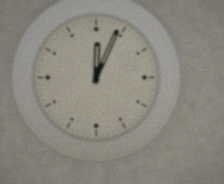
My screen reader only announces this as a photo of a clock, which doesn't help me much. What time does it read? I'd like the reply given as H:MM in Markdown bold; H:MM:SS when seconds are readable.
**12:04**
